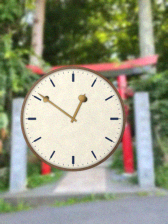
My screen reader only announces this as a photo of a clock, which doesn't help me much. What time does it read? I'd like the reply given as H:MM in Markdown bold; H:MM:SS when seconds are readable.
**12:51**
